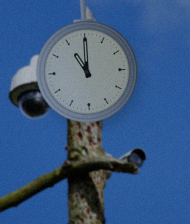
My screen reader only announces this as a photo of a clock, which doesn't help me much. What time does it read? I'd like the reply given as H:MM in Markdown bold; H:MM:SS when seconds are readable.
**11:00**
